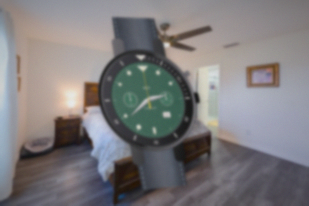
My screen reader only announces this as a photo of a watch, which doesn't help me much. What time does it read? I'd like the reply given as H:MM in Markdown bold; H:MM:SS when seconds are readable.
**2:39**
